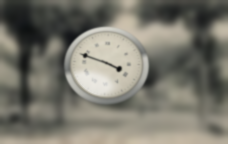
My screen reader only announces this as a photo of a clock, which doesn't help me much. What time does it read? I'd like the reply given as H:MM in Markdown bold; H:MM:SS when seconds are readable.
**3:48**
